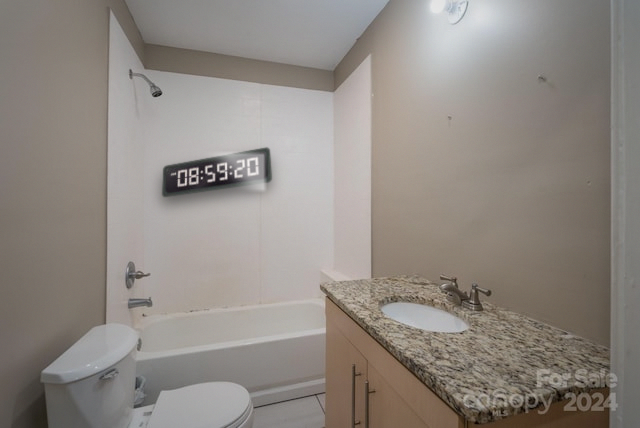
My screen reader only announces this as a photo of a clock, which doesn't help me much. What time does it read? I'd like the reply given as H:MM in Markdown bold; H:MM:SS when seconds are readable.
**8:59:20**
